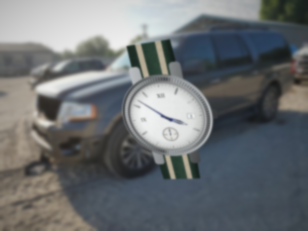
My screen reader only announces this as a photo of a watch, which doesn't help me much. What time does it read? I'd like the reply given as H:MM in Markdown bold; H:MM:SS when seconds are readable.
**3:52**
